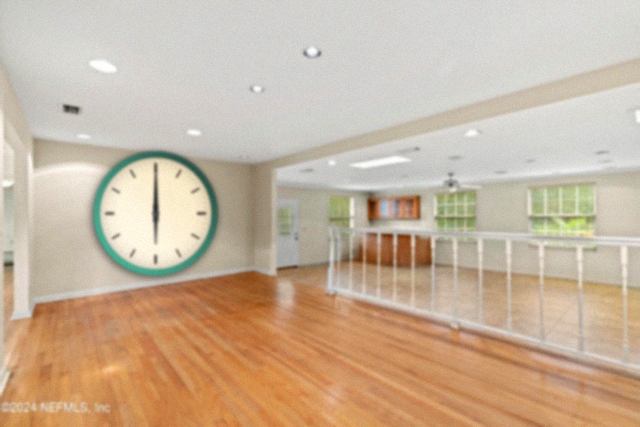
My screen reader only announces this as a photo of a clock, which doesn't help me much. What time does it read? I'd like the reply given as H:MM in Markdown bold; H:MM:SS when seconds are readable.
**6:00**
